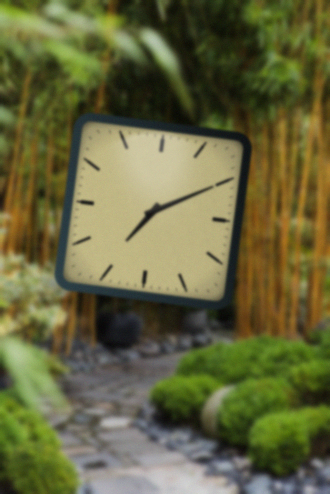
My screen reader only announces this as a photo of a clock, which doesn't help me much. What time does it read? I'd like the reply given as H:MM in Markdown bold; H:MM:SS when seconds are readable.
**7:10**
